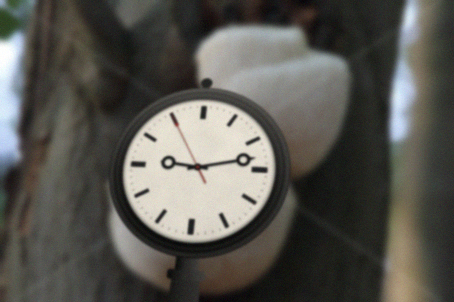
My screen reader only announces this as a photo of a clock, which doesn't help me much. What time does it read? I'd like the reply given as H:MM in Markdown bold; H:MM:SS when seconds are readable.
**9:12:55**
